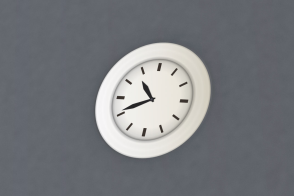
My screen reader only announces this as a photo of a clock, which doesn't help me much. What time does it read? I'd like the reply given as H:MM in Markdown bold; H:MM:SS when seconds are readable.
**10:41**
